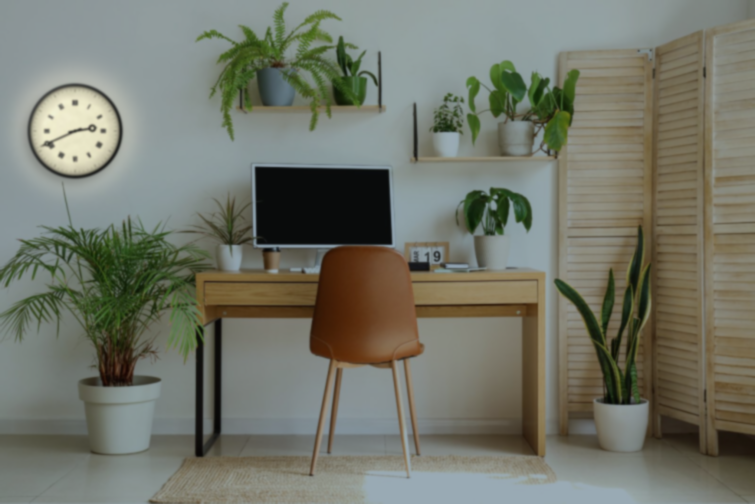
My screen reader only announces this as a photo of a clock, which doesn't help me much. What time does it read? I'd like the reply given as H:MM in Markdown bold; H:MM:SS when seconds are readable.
**2:41**
